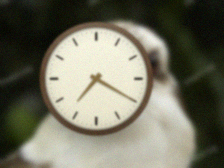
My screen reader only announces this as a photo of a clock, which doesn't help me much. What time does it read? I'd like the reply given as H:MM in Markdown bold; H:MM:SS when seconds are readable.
**7:20**
